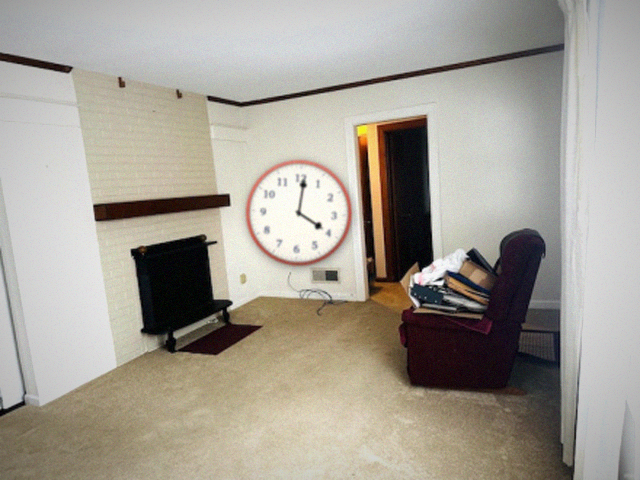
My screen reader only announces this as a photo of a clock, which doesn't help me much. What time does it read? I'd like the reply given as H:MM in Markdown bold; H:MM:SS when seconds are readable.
**4:01**
